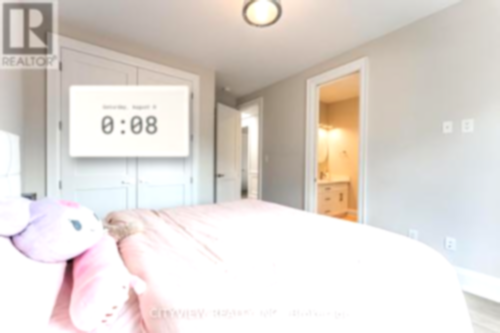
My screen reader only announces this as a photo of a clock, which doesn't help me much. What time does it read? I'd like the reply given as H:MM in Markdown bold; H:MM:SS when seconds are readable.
**0:08**
